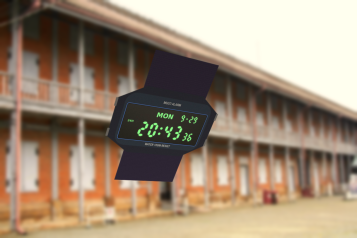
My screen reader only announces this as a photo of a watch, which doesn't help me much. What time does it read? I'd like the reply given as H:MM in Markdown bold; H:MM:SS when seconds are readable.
**20:43:36**
